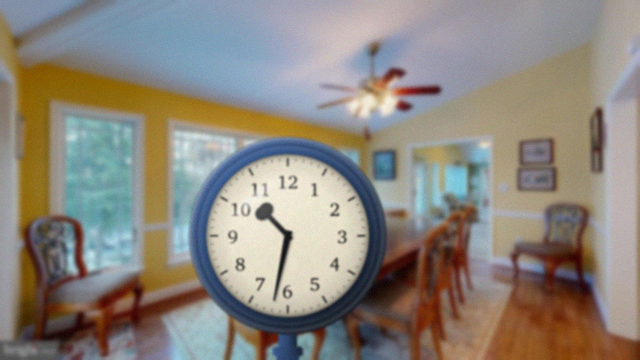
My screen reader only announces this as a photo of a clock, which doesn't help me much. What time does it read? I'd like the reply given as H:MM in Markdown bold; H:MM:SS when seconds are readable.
**10:32**
